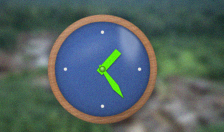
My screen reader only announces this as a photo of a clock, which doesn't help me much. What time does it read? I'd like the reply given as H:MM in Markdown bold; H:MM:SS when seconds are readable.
**1:24**
